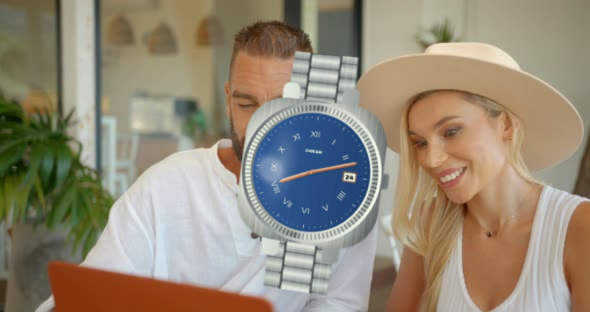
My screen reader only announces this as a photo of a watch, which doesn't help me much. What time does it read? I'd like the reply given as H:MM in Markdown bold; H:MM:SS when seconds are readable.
**8:12**
